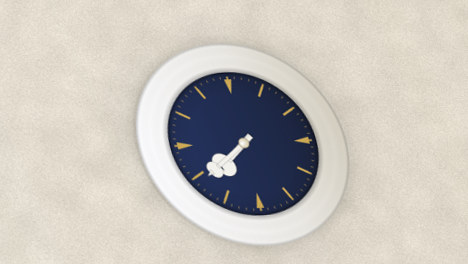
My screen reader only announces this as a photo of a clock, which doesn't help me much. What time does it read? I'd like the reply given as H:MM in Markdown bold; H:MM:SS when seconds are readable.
**7:39**
